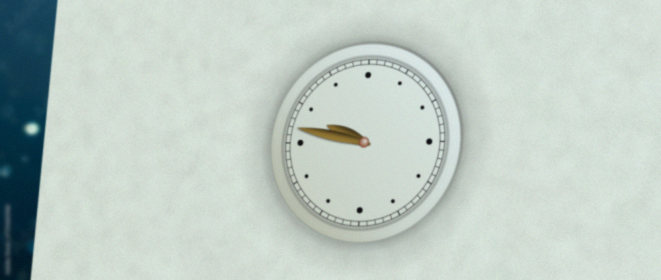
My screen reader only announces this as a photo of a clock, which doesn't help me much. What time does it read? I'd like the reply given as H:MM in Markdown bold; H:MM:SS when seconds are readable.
**9:47**
